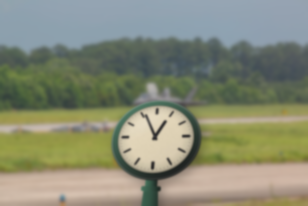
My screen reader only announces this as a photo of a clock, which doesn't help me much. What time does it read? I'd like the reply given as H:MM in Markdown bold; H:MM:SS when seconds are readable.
**12:56**
